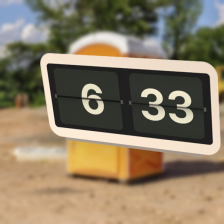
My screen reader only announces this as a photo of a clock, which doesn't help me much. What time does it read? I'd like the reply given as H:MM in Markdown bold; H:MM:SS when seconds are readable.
**6:33**
